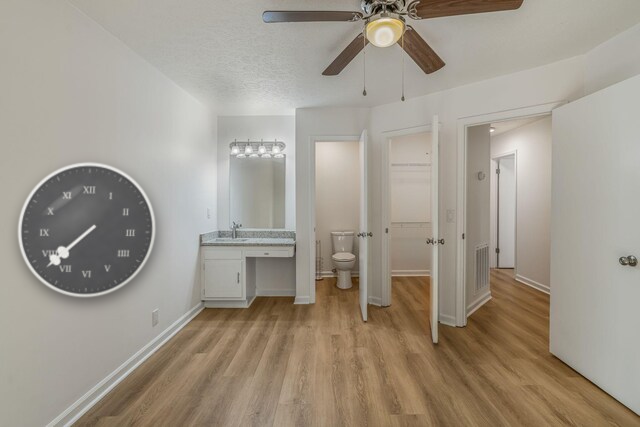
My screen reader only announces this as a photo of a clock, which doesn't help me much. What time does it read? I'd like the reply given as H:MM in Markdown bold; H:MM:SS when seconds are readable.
**7:38**
